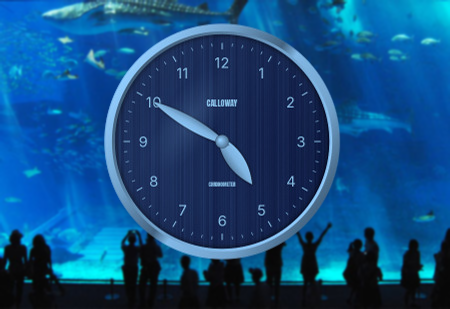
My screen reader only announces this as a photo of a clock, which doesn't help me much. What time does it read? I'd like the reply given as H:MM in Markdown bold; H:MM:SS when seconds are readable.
**4:50**
